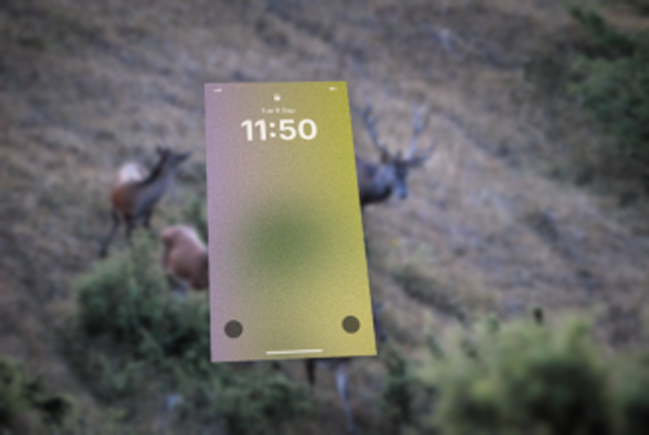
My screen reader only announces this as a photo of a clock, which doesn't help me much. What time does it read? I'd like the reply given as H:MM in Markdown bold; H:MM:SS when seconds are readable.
**11:50**
